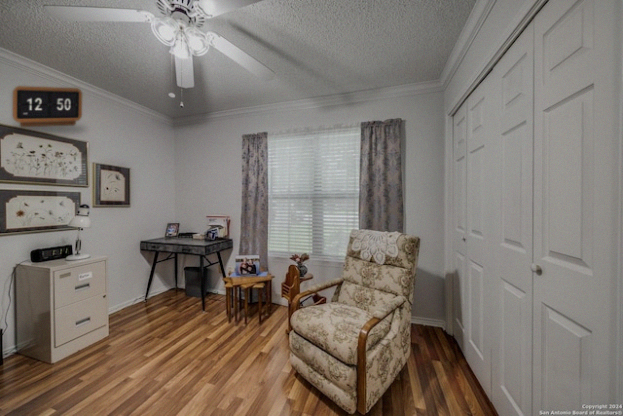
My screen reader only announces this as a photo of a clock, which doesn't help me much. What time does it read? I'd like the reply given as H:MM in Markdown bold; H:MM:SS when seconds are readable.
**12:50**
